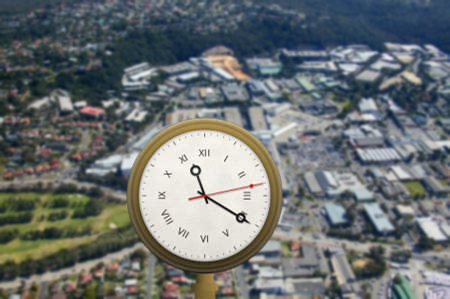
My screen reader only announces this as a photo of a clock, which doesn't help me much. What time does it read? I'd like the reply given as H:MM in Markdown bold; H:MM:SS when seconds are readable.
**11:20:13**
